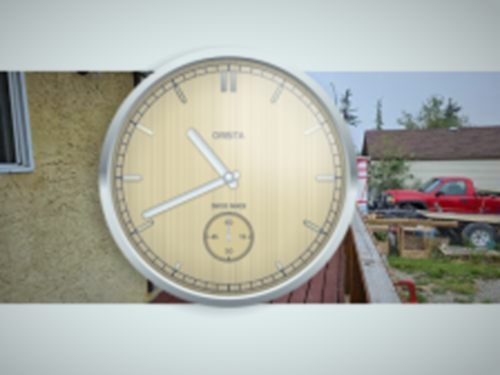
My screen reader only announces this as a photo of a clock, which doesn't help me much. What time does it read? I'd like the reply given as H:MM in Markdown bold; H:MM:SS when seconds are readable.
**10:41**
